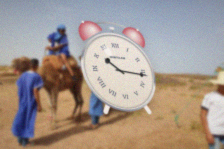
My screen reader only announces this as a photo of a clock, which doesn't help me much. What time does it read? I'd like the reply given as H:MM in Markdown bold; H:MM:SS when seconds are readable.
**10:16**
